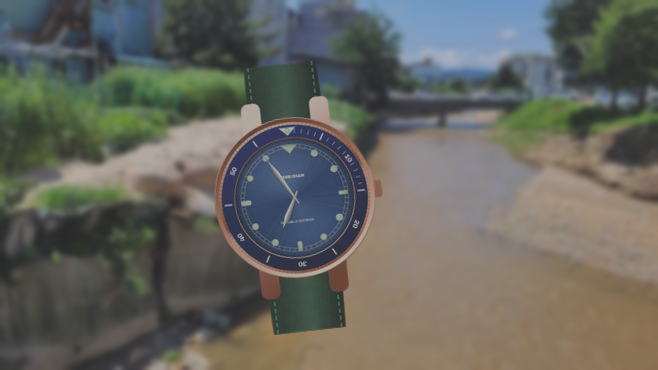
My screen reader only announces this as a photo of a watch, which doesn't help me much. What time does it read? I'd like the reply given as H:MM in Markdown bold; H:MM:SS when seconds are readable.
**6:55**
